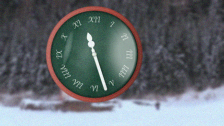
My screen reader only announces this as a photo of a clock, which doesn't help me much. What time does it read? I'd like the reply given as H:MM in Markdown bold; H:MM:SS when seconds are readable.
**11:27**
